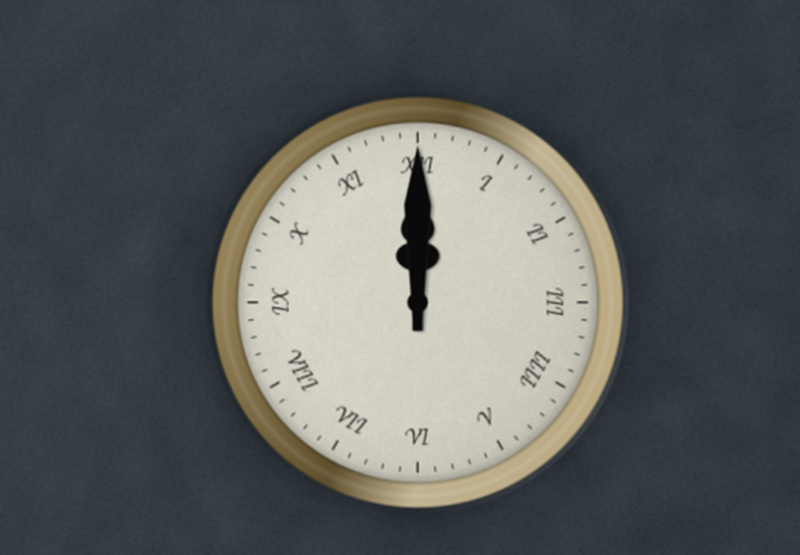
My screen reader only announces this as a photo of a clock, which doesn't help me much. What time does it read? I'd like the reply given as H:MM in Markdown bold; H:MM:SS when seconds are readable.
**12:00**
